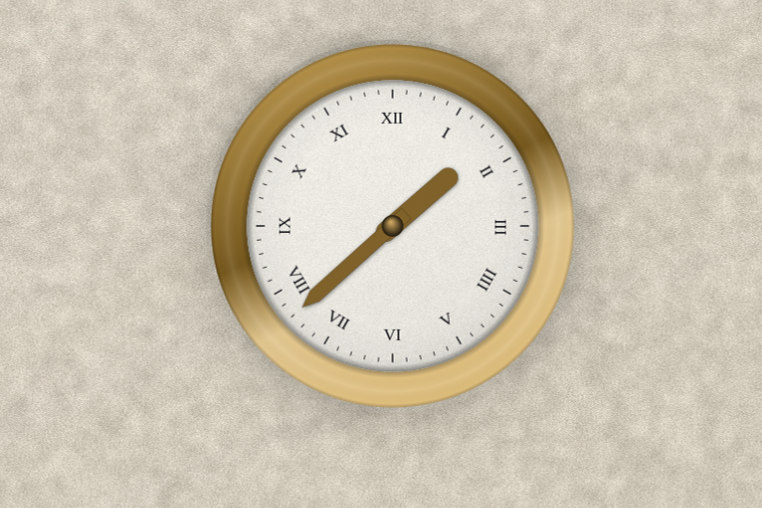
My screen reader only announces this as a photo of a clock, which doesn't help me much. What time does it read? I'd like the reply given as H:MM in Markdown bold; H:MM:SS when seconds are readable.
**1:38**
